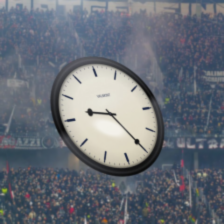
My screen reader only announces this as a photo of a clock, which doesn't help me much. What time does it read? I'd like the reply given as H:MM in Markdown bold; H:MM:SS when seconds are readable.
**9:25**
